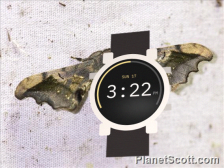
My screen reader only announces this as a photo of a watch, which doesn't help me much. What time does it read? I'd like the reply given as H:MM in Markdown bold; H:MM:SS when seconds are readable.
**3:22**
